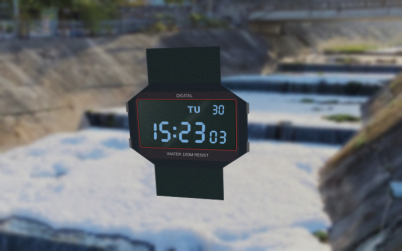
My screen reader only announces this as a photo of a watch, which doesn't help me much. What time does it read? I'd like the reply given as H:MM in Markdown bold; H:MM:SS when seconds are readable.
**15:23:03**
